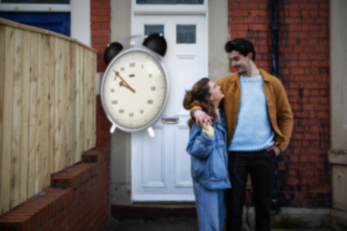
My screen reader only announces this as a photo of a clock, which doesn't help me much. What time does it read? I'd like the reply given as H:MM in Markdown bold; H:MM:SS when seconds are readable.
**9:52**
